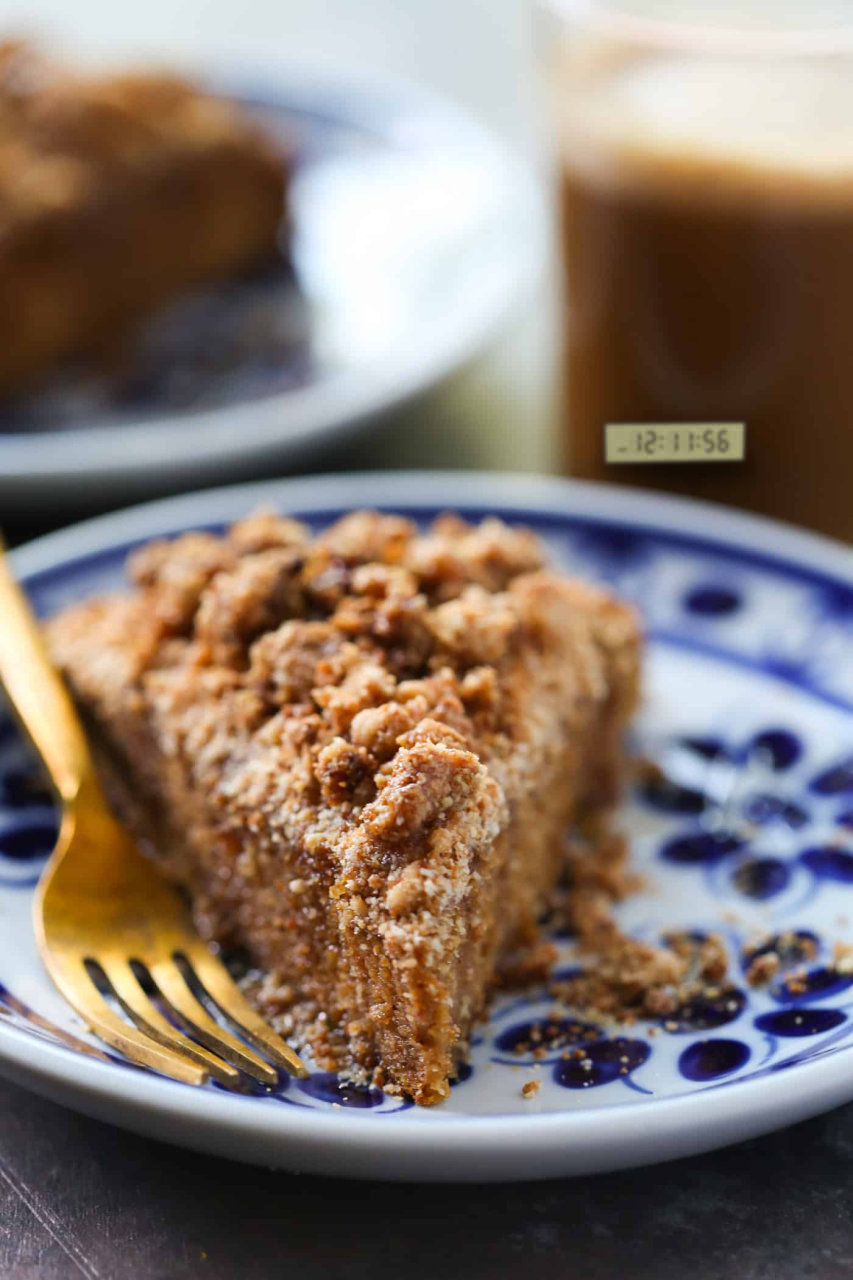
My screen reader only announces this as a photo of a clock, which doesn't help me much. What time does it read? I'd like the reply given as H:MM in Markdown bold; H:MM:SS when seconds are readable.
**12:11:56**
